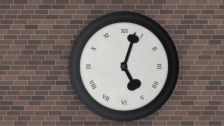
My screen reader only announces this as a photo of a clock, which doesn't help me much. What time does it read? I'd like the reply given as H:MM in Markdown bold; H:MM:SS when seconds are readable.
**5:03**
